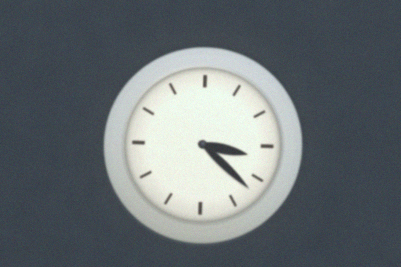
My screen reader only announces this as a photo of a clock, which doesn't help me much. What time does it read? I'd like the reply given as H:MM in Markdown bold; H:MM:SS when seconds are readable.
**3:22**
